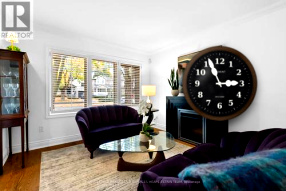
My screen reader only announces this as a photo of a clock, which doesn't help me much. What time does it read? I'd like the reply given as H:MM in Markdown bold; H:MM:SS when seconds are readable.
**2:56**
